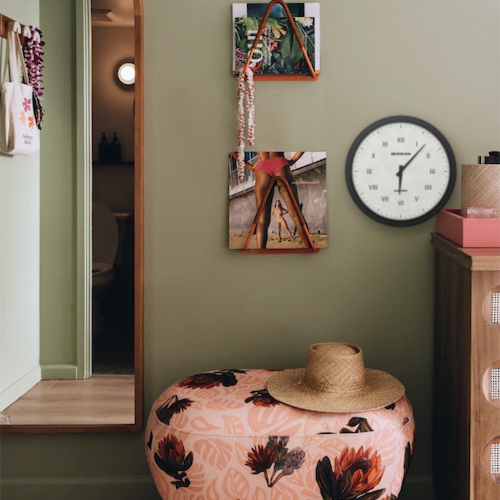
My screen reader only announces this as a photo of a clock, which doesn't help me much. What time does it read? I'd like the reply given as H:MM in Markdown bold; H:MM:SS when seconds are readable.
**6:07**
